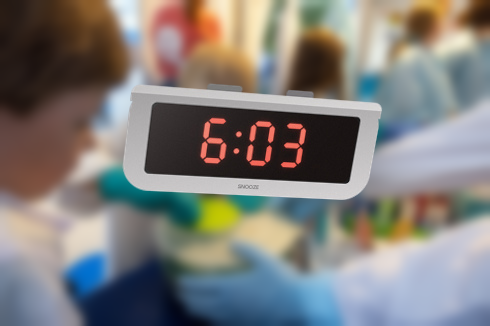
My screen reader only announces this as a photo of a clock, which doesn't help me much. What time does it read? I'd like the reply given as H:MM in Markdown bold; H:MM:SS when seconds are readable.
**6:03**
